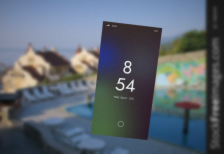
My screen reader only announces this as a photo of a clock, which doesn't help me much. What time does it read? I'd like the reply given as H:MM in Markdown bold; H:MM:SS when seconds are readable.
**8:54**
